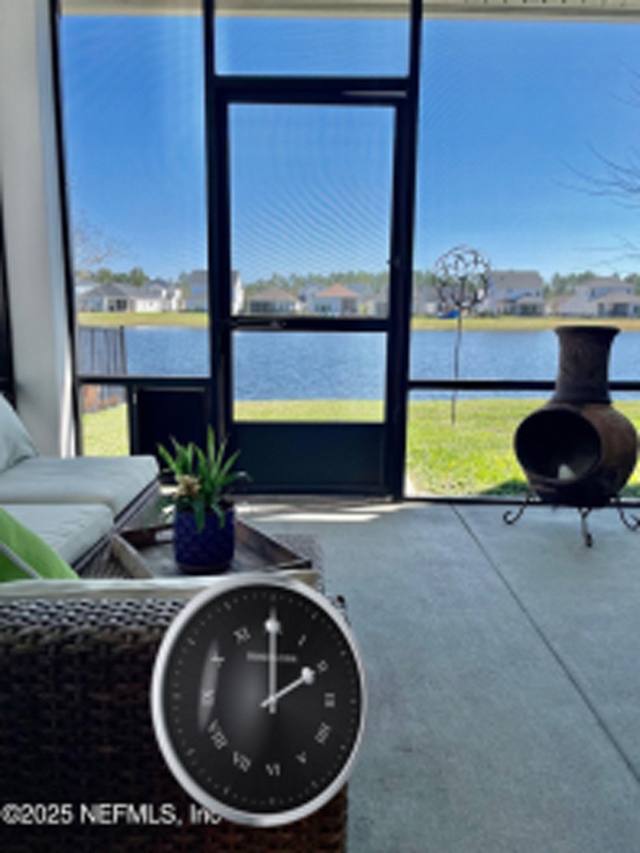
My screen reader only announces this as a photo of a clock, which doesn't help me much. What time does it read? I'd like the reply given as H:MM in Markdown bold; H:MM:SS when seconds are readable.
**2:00**
